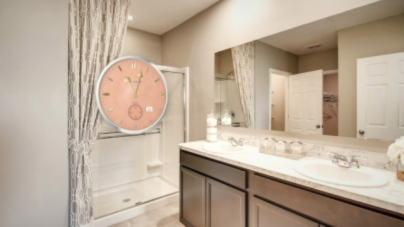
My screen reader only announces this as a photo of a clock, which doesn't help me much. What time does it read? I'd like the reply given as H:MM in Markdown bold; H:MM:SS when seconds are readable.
**11:03**
